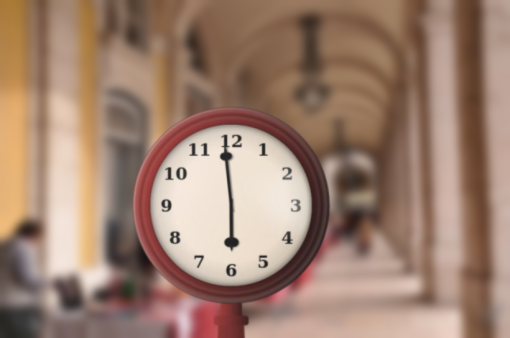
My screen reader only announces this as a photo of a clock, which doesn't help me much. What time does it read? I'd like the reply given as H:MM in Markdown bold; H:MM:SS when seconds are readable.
**5:59**
